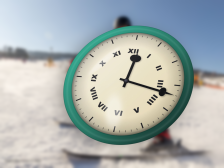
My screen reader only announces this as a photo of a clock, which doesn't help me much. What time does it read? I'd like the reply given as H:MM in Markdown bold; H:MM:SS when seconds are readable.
**12:17**
